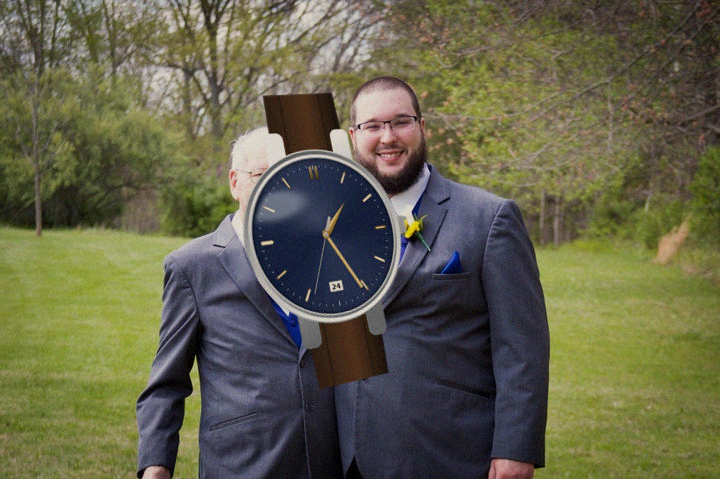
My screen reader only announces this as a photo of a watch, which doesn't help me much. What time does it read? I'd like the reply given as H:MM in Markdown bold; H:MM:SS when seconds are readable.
**1:25:34**
